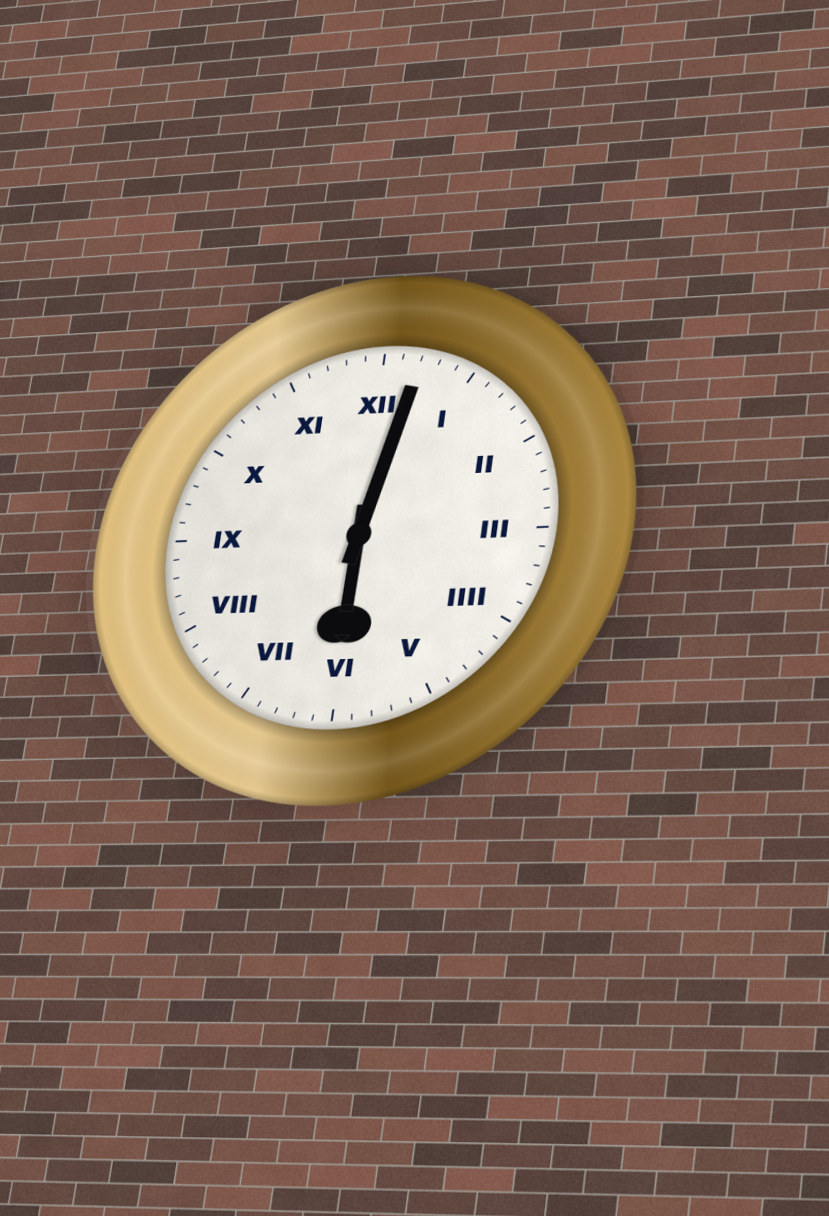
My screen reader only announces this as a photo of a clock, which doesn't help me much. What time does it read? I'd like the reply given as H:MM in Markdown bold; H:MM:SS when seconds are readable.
**6:02**
